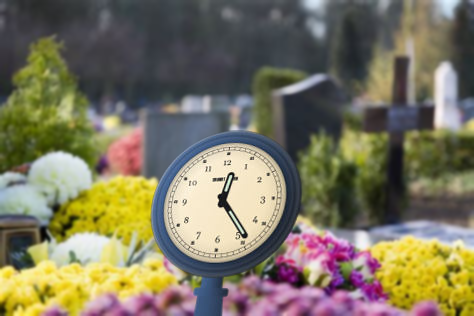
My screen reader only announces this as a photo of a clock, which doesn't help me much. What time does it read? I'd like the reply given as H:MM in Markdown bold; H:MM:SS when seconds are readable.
**12:24**
